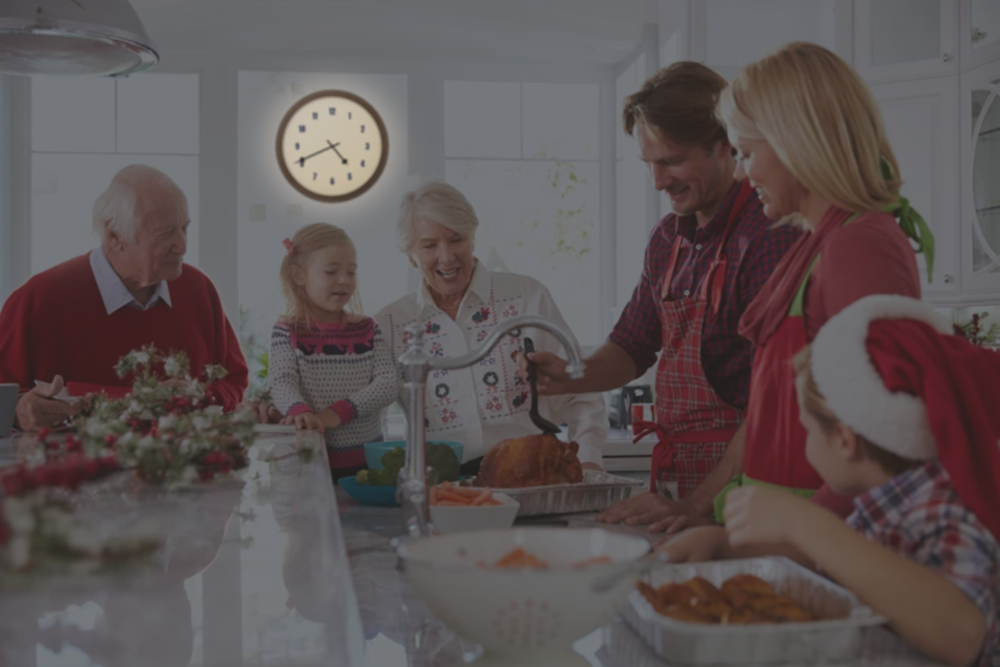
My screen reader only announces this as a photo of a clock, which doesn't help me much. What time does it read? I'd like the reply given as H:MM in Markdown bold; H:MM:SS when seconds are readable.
**4:41**
